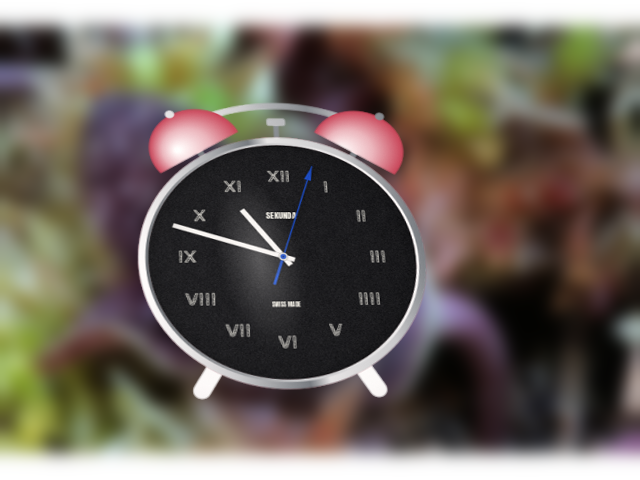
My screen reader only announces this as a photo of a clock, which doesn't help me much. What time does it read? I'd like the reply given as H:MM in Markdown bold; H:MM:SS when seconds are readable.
**10:48:03**
